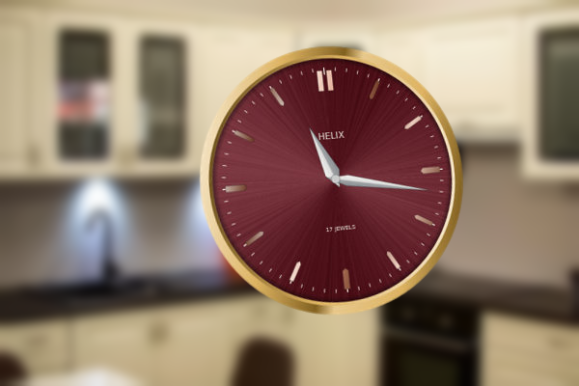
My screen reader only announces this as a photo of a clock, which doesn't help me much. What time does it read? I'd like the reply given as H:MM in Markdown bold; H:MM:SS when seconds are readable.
**11:17**
